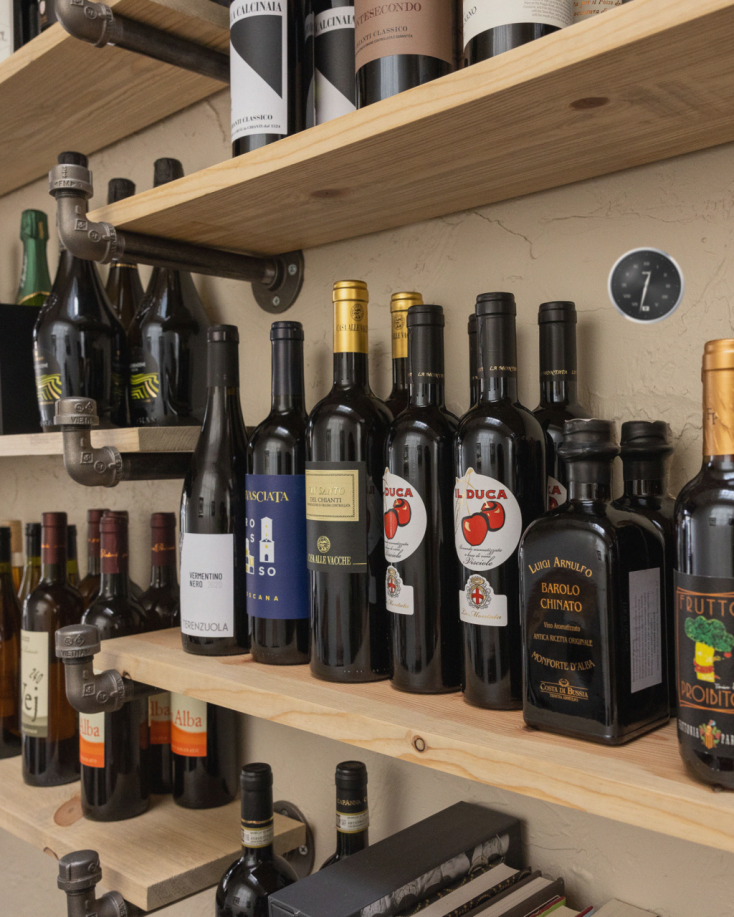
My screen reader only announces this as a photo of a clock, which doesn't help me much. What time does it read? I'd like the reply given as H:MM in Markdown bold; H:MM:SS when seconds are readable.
**12:32**
